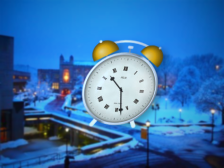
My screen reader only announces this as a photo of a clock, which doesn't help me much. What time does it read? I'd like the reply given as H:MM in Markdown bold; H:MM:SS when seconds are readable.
**10:28**
